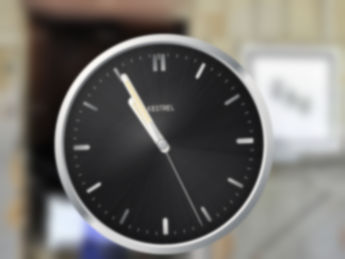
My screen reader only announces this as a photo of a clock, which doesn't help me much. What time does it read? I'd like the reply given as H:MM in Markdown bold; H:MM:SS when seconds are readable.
**10:55:26**
